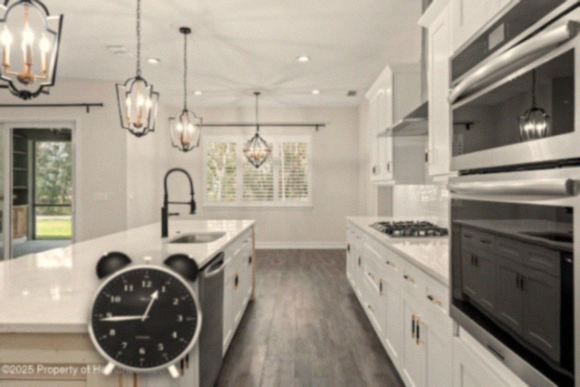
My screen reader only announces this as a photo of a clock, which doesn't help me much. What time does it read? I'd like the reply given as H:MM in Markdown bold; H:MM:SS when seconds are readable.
**12:44**
